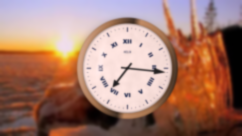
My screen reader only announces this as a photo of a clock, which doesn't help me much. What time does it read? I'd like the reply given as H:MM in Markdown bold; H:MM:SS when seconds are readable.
**7:16**
